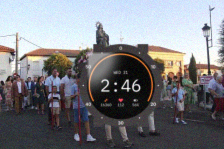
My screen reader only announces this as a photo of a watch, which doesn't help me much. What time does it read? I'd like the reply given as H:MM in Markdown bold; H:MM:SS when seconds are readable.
**2:46**
